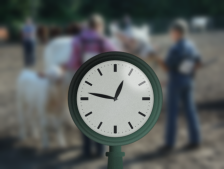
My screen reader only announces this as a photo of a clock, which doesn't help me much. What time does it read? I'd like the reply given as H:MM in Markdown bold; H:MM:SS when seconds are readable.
**12:47**
